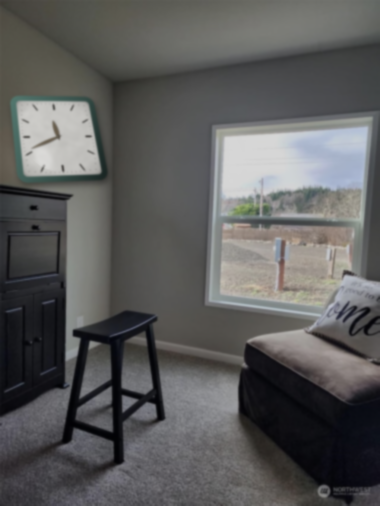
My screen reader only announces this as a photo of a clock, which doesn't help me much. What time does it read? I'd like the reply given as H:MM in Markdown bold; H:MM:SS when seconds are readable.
**11:41**
